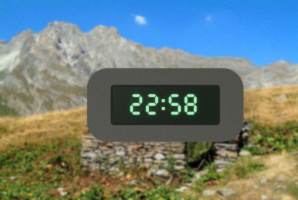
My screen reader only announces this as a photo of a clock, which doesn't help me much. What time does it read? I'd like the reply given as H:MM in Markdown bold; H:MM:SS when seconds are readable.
**22:58**
